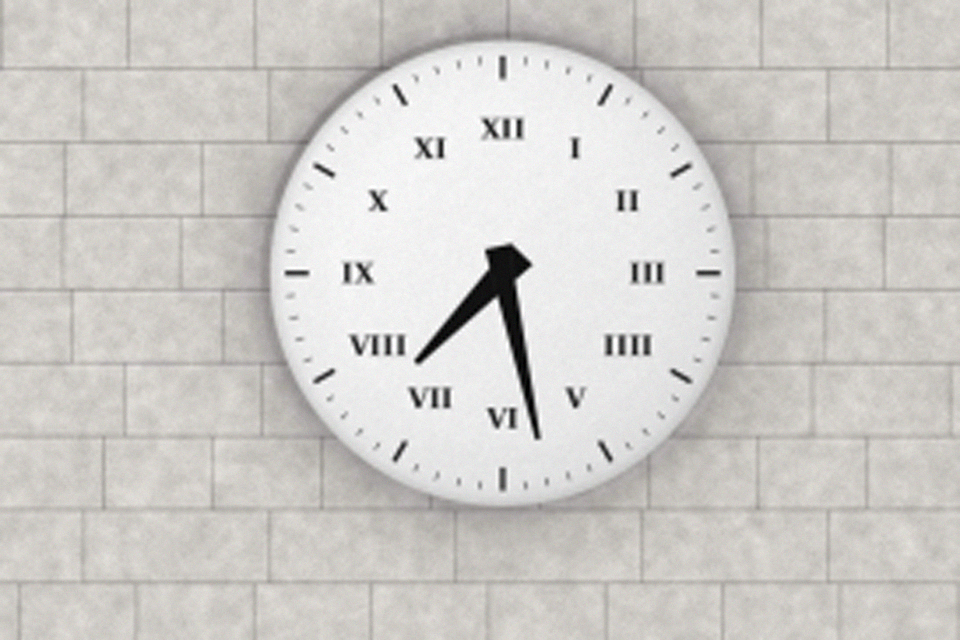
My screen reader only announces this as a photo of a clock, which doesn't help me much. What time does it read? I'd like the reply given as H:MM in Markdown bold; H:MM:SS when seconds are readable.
**7:28**
